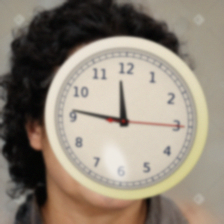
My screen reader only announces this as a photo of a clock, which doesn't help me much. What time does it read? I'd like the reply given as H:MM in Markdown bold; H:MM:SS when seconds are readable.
**11:46:15**
